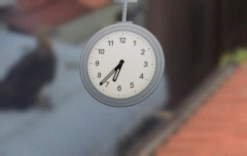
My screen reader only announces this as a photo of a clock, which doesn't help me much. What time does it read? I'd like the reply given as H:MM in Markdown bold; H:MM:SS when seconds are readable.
**6:37**
